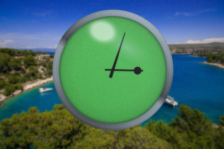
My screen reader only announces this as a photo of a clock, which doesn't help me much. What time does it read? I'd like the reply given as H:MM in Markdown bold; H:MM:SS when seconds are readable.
**3:03**
